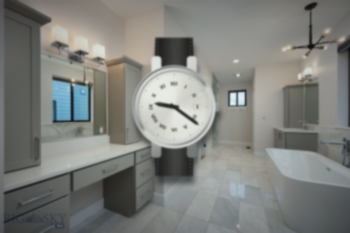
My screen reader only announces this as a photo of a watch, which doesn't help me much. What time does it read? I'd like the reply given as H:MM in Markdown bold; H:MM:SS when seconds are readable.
**9:21**
